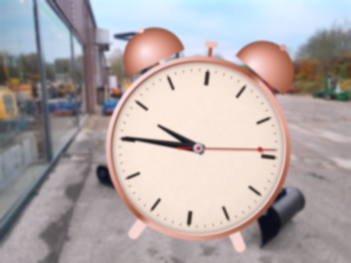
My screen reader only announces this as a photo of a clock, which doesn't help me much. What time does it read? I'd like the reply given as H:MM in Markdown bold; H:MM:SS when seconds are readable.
**9:45:14**
